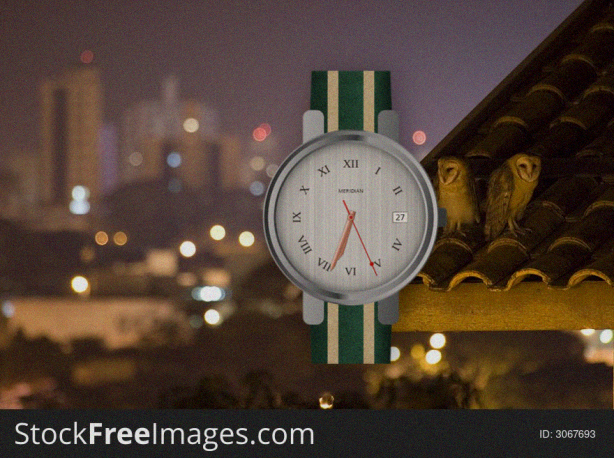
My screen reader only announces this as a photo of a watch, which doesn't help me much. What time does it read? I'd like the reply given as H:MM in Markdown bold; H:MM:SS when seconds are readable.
**6:33:26**
